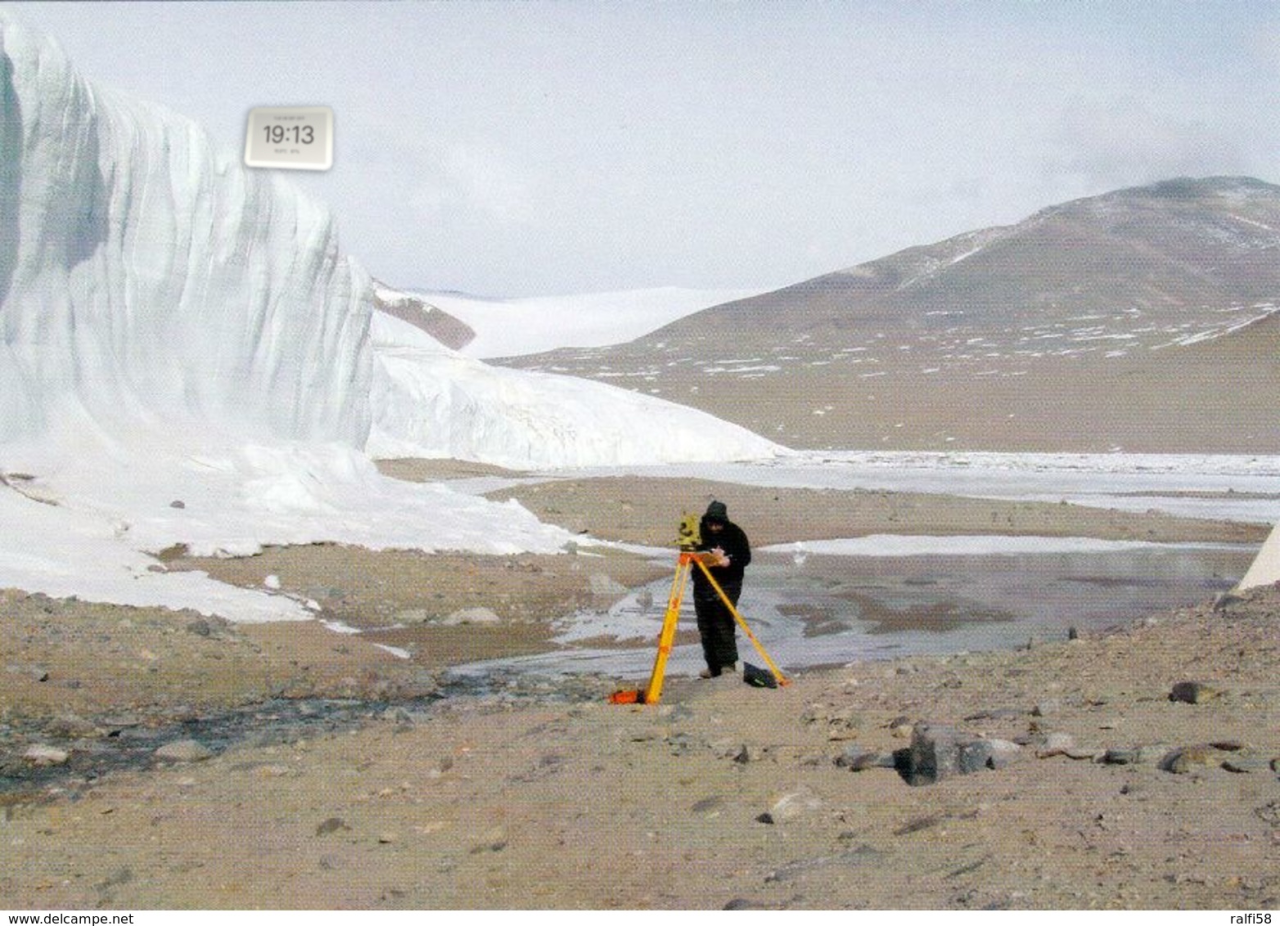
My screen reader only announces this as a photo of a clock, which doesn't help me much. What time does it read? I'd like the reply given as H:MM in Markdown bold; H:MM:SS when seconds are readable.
**19:13**
